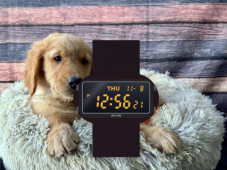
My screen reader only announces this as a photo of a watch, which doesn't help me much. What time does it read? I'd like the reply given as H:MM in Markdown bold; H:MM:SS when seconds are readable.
**12:56:21**
